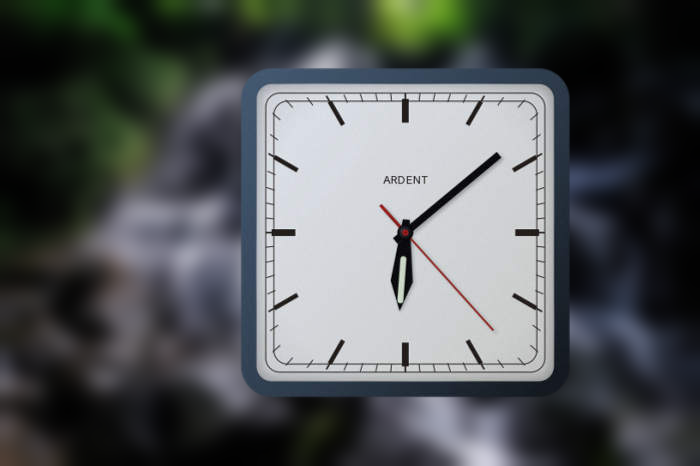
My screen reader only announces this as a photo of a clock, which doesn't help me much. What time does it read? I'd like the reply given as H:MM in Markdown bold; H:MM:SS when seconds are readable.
**6:08:23**
